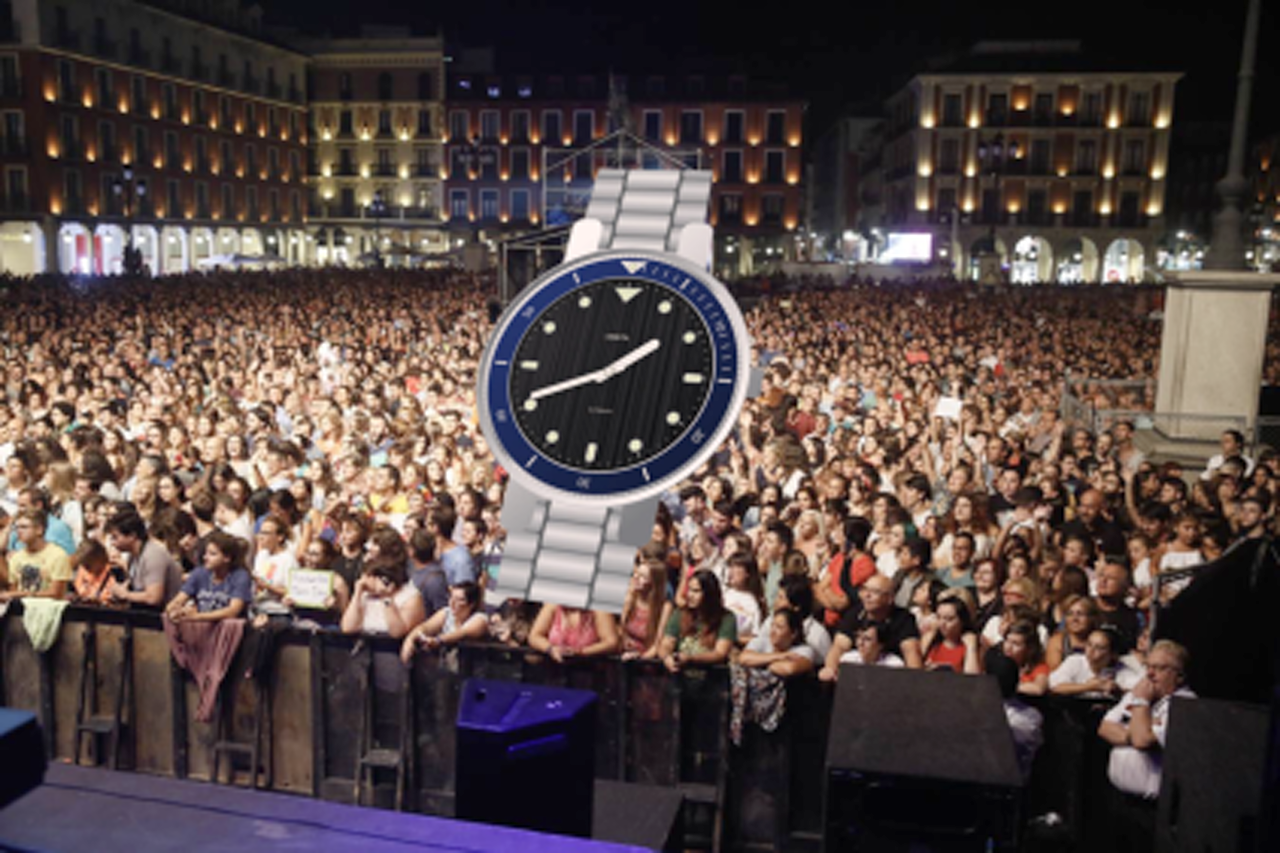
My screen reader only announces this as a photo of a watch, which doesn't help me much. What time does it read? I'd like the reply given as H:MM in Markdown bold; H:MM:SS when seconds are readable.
**1:41**
